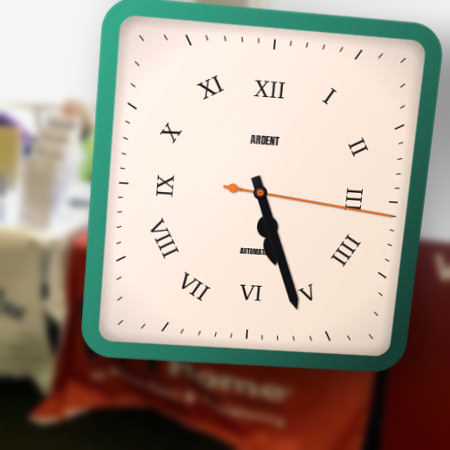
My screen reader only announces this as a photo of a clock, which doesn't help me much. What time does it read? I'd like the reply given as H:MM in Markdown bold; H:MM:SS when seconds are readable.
**5:26:16**
